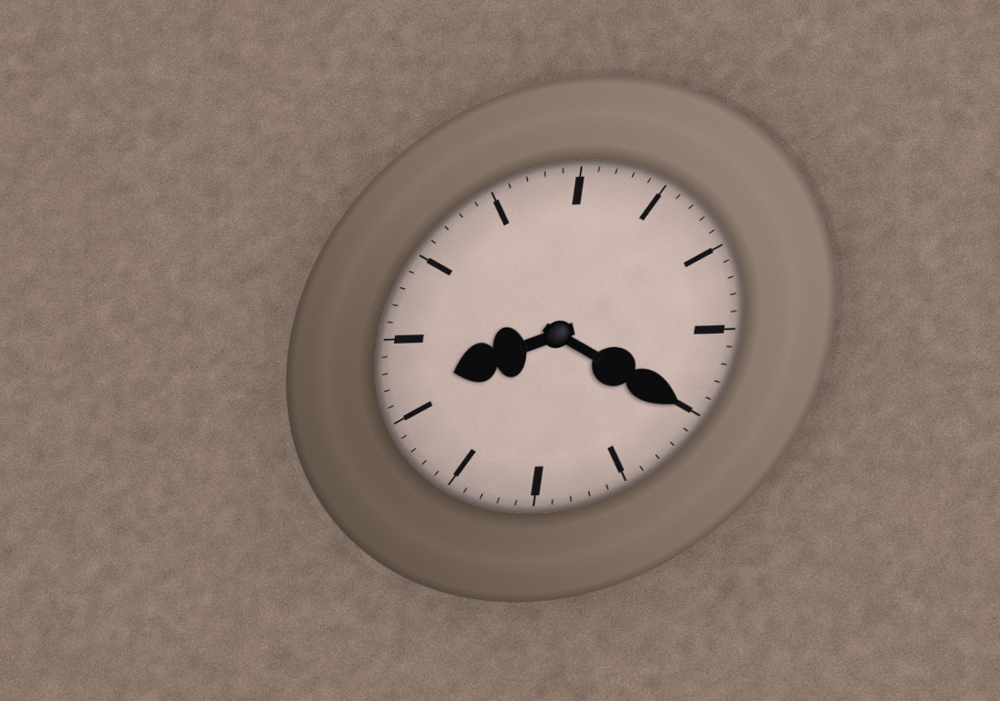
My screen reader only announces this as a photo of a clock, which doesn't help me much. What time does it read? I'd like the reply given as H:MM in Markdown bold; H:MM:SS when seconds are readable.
**8:20**
